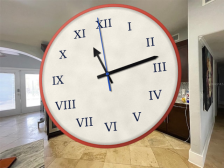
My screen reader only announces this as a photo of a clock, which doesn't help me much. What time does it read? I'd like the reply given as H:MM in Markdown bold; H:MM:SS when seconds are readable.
**11:12:59**
